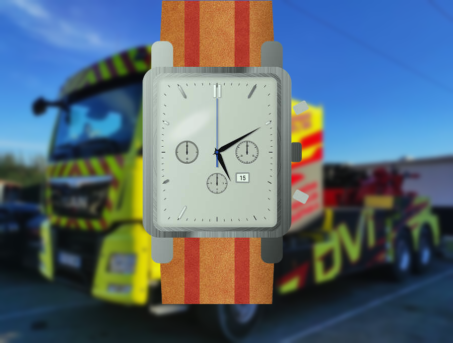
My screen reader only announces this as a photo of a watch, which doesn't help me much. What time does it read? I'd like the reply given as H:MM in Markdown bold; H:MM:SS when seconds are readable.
**5:10**
